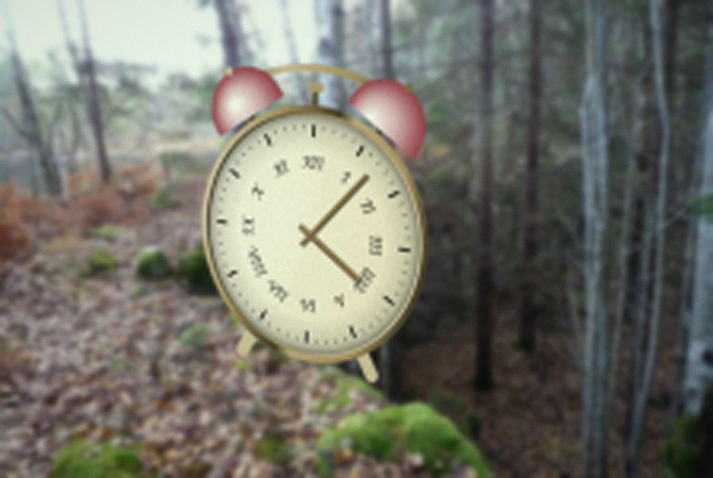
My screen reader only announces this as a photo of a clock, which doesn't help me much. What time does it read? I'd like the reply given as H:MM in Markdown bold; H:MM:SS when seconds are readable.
**4:07**
